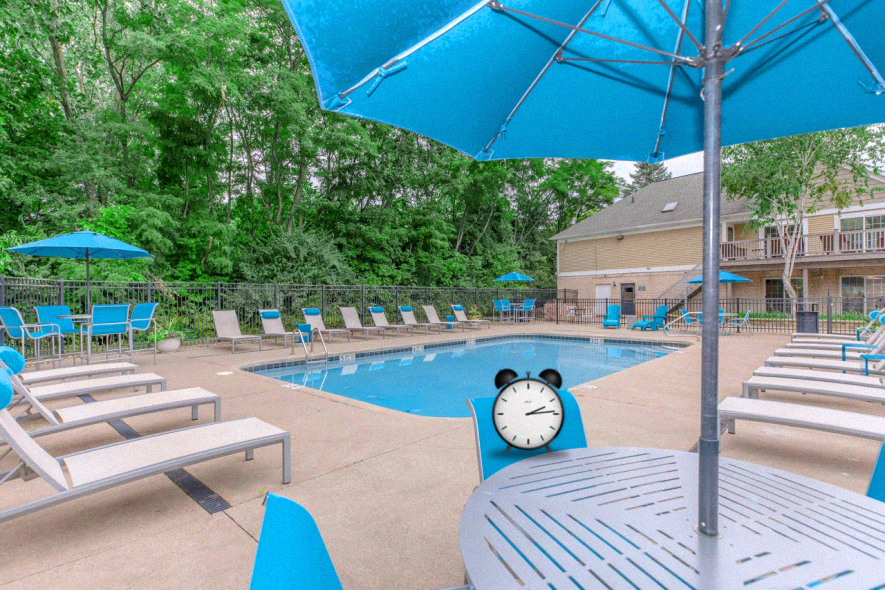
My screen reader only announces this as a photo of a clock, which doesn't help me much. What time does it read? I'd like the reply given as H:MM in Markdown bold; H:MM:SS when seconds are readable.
**2:14**
